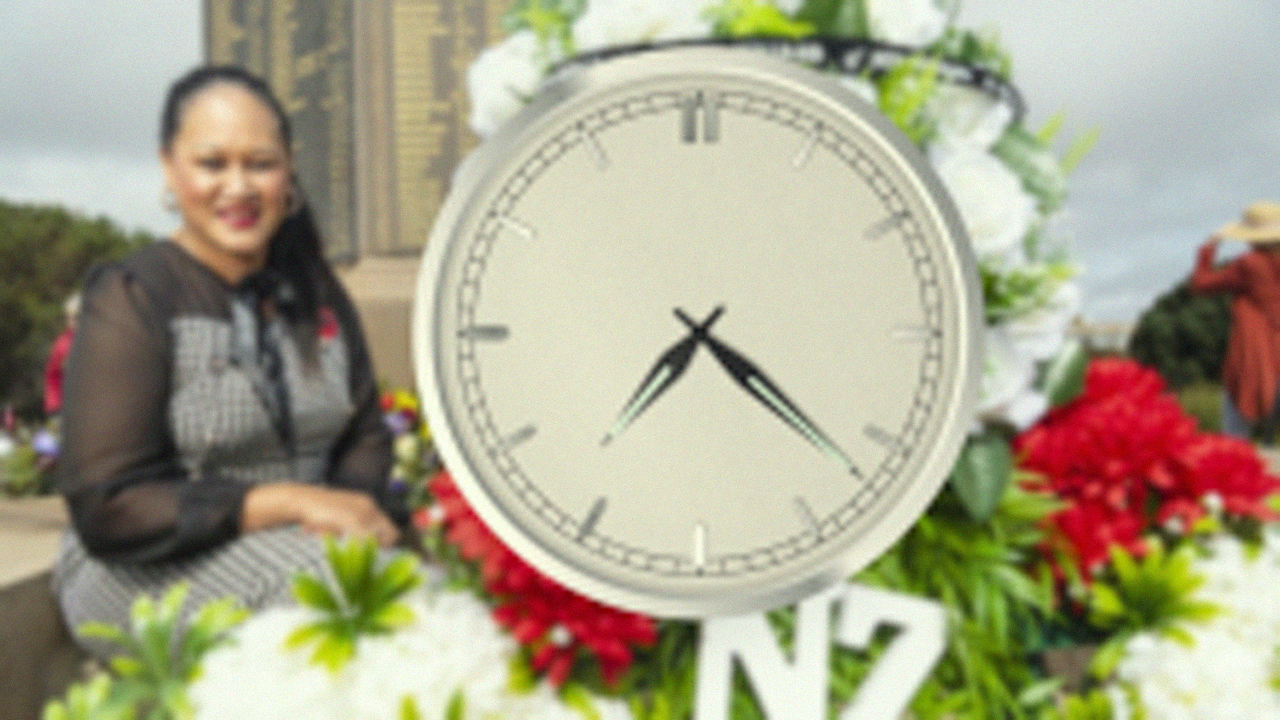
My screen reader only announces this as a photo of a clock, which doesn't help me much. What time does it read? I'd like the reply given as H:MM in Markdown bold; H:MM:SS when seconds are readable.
**7:22**
